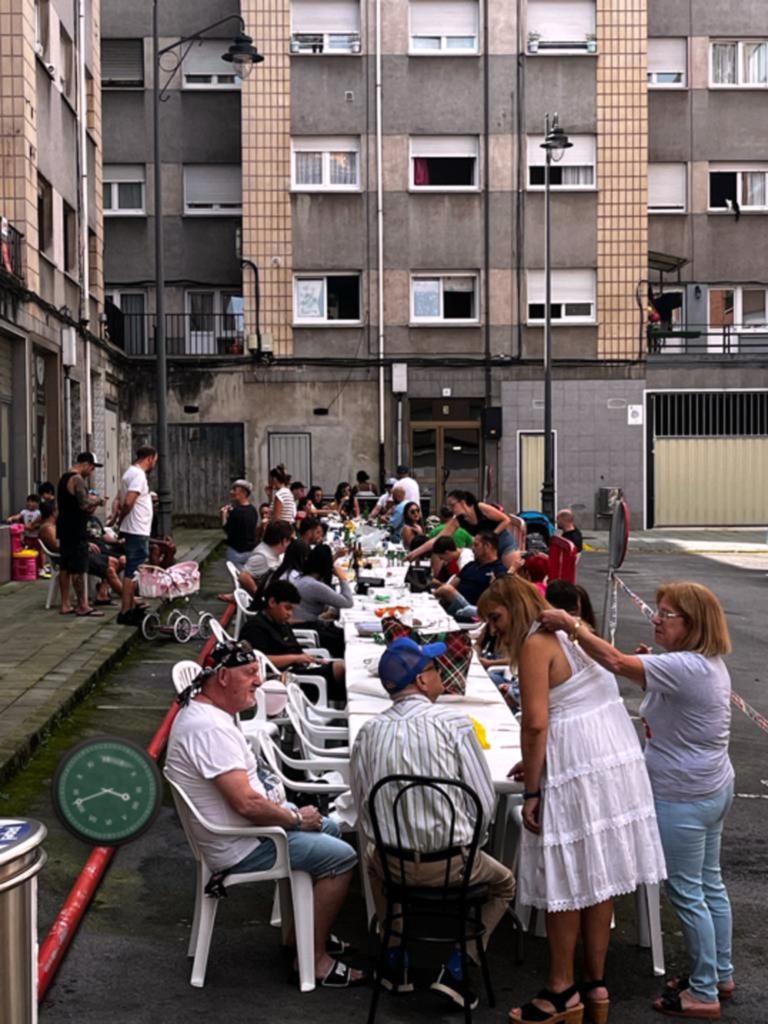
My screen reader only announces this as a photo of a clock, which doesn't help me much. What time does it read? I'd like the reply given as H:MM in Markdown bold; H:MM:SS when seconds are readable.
**3:42**
